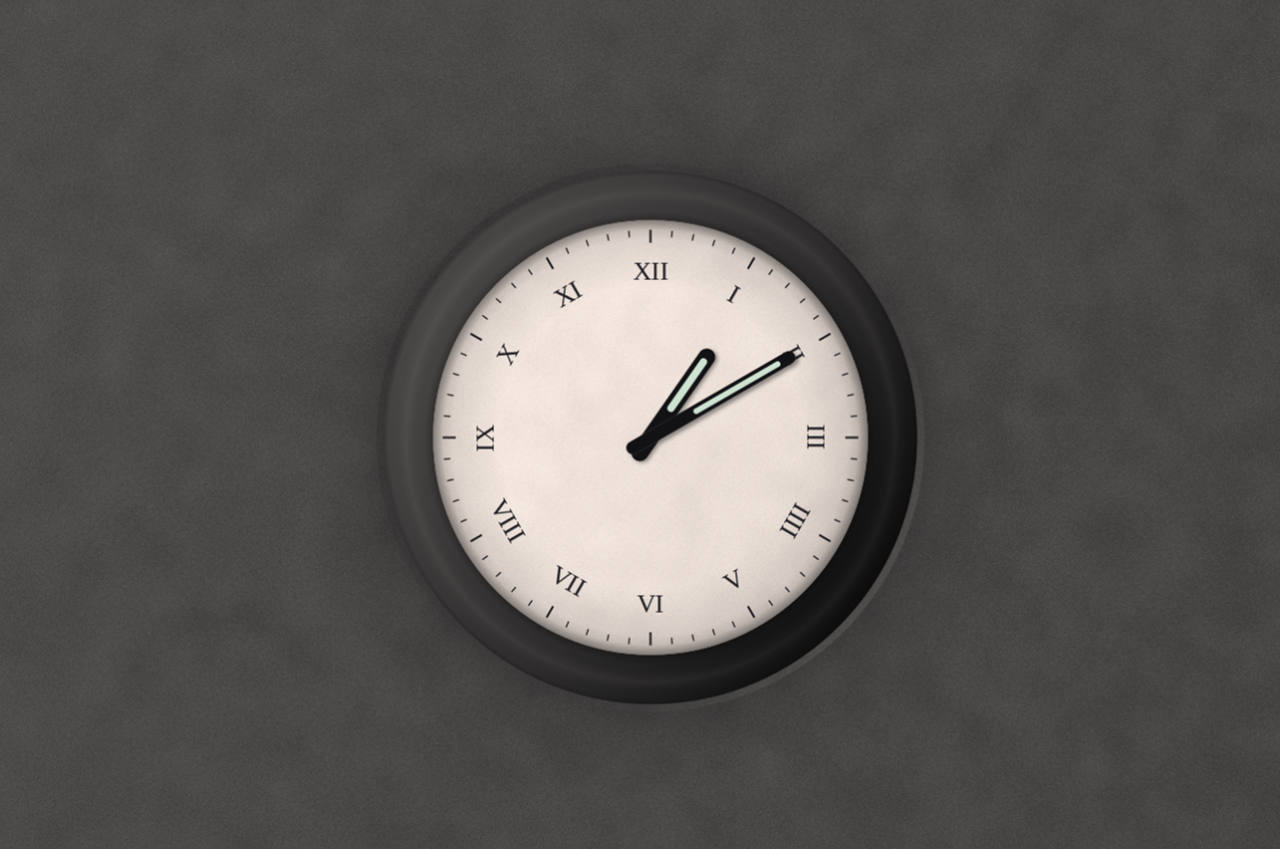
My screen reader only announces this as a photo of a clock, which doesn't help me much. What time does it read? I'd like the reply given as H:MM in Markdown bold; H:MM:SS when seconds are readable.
**1:10**
